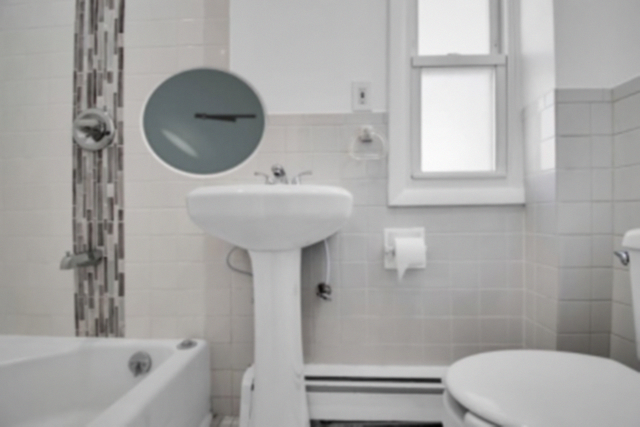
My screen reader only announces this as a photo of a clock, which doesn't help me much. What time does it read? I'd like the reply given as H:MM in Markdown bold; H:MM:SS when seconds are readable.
**3:15**
